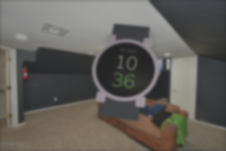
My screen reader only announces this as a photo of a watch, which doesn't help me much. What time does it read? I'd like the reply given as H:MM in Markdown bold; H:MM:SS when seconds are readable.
**10:36**
